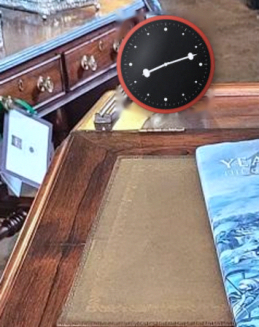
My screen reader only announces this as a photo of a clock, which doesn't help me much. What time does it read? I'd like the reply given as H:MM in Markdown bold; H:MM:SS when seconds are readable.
**8:12**
